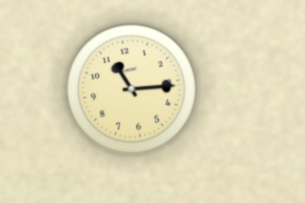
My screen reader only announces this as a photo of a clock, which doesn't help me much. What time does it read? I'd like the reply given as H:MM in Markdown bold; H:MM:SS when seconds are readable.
**11:16**
